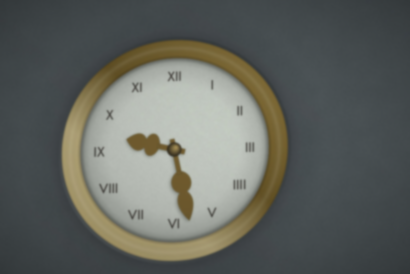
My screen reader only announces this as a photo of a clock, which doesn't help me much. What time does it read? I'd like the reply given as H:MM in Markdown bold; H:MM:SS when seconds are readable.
**9:28**
